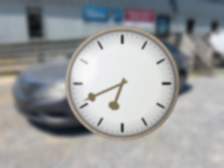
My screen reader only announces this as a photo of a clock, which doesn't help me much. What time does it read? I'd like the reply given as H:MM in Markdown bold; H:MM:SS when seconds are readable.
**6:41**
